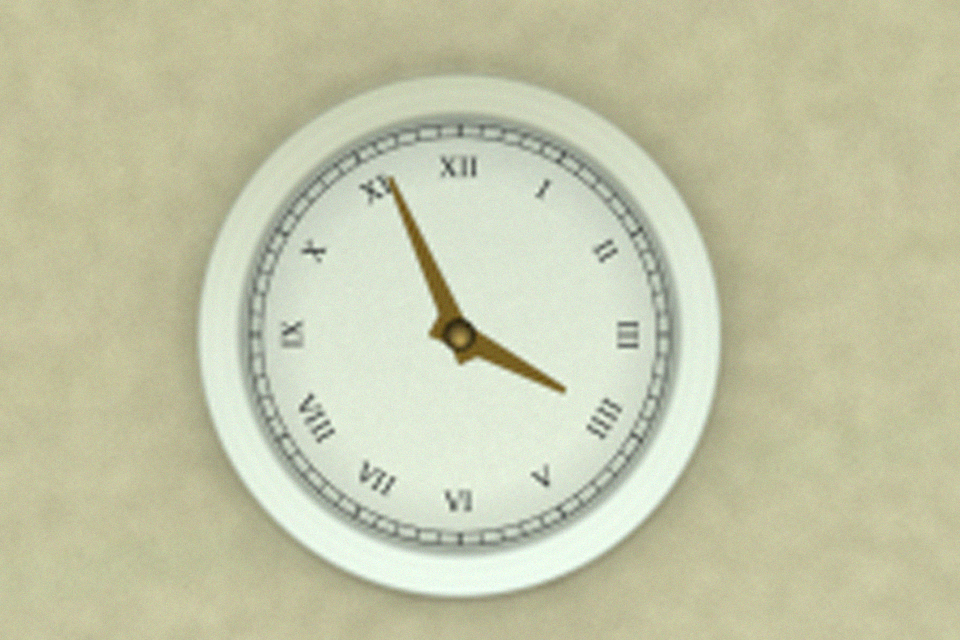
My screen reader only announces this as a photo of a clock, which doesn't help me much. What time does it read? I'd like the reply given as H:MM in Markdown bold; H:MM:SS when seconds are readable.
**3:56**
